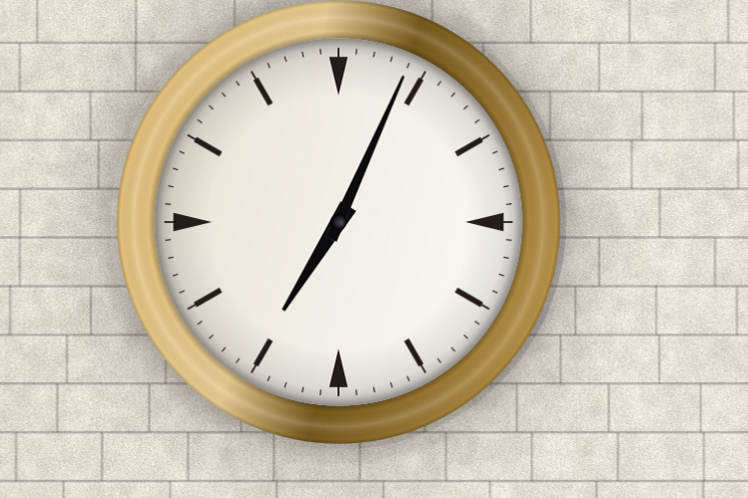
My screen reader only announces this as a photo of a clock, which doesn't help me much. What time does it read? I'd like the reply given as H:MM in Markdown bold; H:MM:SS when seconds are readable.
**7:04**
